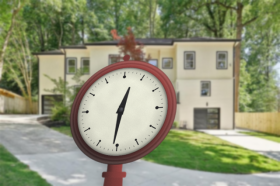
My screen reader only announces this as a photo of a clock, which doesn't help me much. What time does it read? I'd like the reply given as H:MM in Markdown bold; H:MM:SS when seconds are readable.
**12:31**
